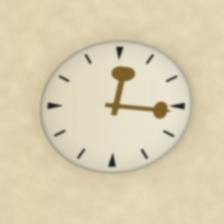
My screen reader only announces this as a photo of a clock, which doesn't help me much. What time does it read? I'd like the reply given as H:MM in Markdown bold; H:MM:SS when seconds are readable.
**12:16**
